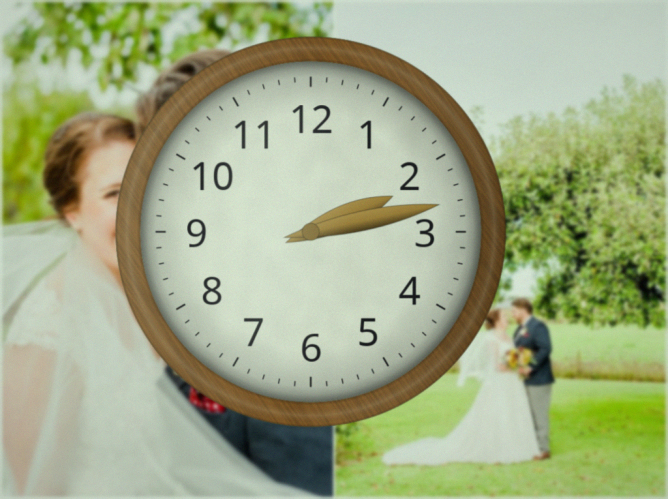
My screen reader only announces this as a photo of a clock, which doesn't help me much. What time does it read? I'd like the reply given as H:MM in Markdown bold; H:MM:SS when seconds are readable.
**2:13**
